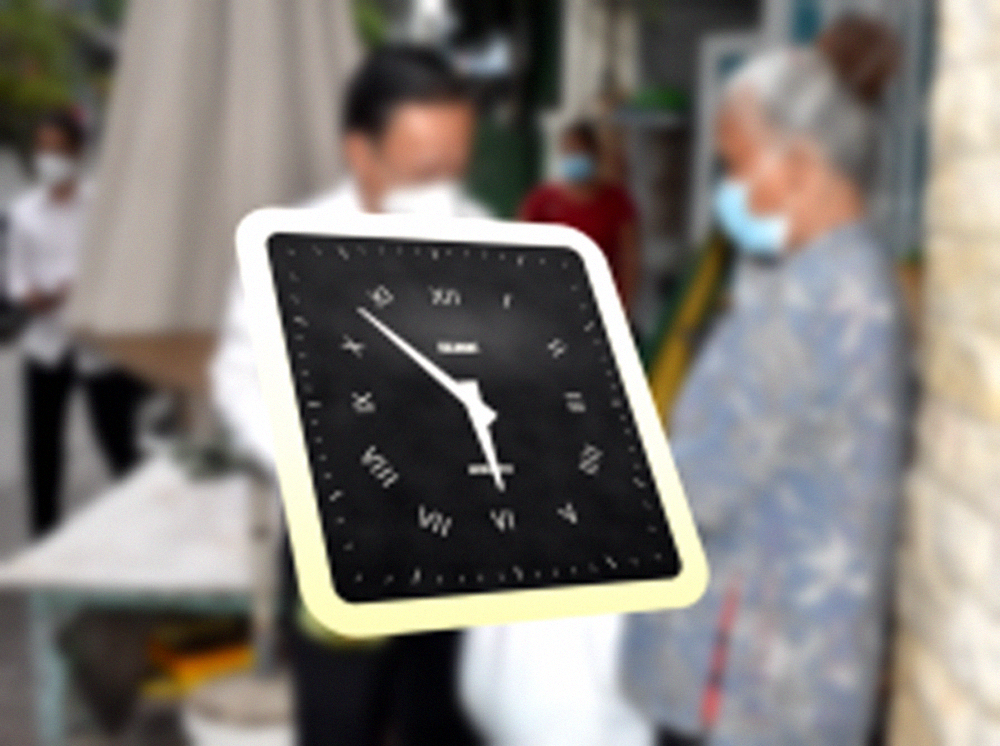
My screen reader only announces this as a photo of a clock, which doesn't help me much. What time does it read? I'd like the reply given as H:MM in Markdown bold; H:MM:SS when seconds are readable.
**5:53**
